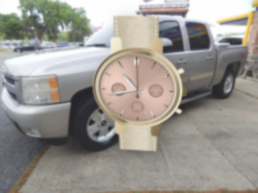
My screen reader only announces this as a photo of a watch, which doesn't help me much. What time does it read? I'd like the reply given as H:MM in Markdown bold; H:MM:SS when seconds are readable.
**10:43**
